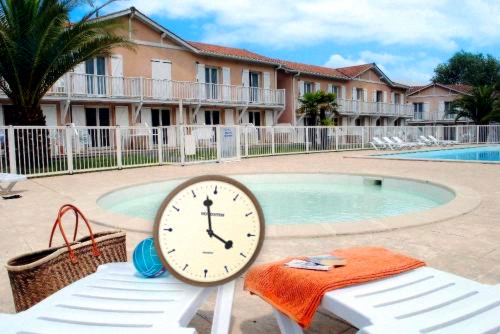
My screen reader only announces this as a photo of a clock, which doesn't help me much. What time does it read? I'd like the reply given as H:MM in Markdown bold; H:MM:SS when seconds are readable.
**3:58**
